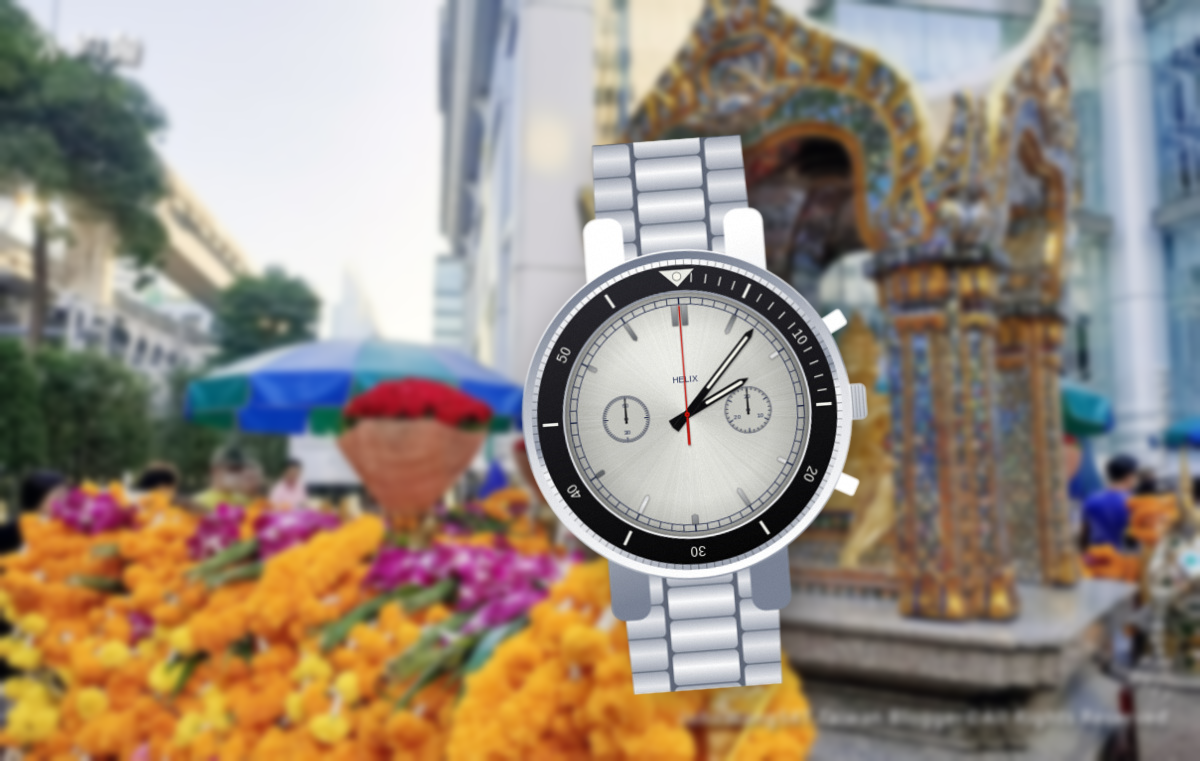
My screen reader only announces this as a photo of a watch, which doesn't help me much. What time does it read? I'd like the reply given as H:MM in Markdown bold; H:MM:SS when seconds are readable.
**2:07**
